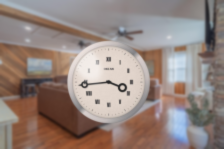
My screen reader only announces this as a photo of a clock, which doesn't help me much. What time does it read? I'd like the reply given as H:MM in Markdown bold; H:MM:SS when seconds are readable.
**3:44**
